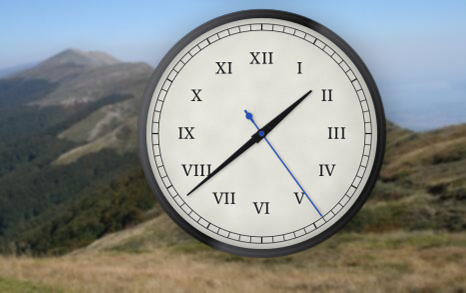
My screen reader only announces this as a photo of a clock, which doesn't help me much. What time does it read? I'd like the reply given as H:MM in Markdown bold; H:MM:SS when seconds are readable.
**1:38:24**
